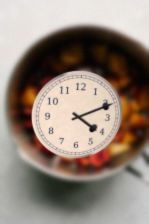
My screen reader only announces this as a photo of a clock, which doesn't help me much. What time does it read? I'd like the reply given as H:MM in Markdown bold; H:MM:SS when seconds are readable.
**4:11**
